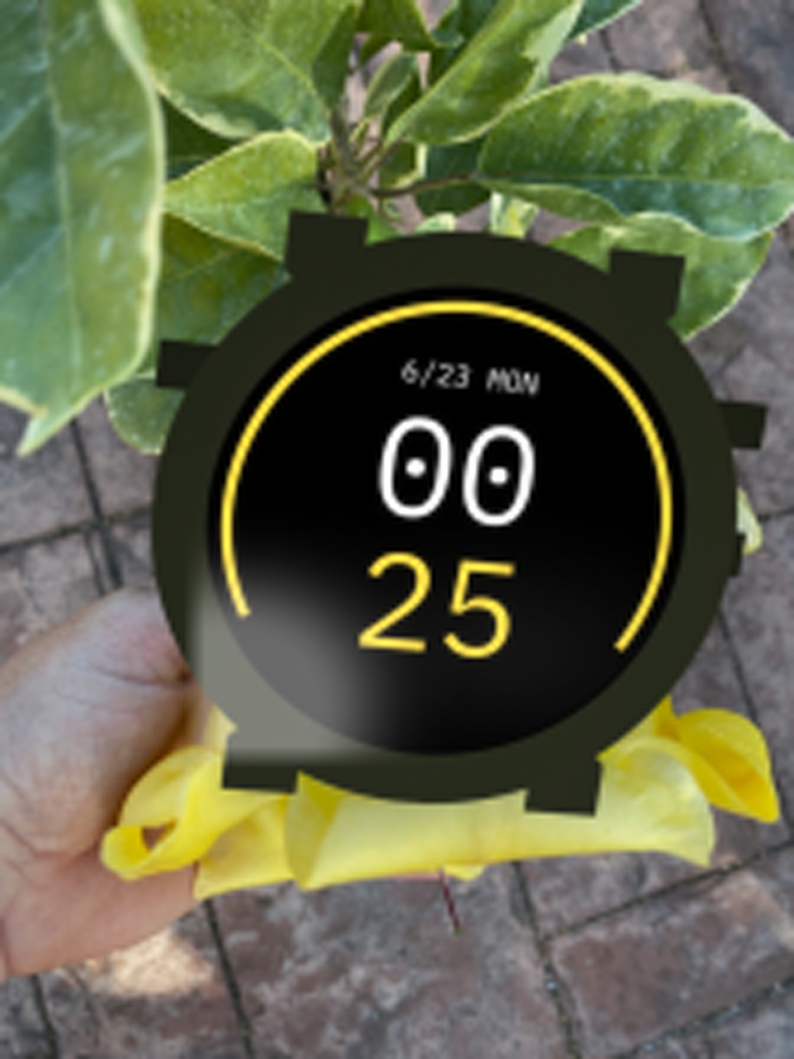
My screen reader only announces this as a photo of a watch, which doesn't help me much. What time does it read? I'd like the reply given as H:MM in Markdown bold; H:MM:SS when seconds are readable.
**0:25**
